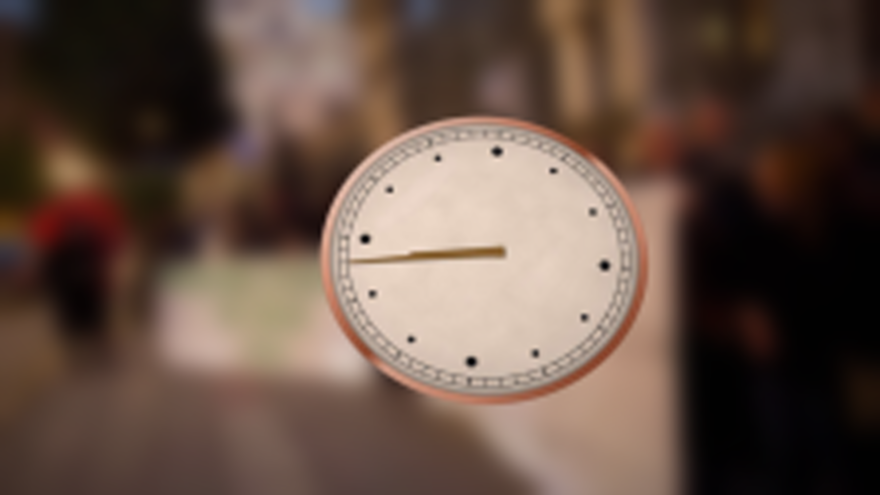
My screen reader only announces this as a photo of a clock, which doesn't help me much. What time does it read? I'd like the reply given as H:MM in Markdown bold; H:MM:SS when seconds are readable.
**8:43**
